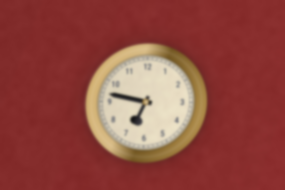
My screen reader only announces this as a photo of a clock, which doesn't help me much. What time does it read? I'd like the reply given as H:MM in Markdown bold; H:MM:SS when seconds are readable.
**6:47**
